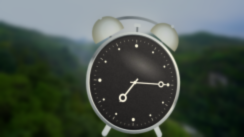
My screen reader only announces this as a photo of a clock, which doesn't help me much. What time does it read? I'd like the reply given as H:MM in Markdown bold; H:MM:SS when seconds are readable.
**7:15**
